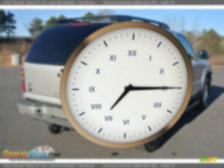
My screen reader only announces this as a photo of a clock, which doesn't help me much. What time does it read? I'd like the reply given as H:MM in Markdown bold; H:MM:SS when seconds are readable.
**7:15**
